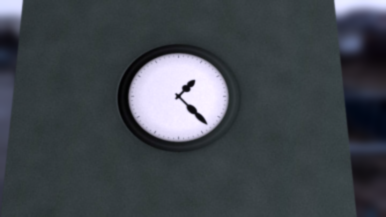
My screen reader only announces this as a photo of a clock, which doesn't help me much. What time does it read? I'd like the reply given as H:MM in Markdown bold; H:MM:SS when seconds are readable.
**1:23**
